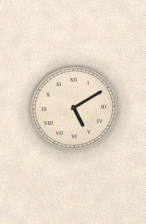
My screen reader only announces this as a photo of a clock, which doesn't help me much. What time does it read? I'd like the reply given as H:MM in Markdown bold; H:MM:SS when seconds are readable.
**5:10**
